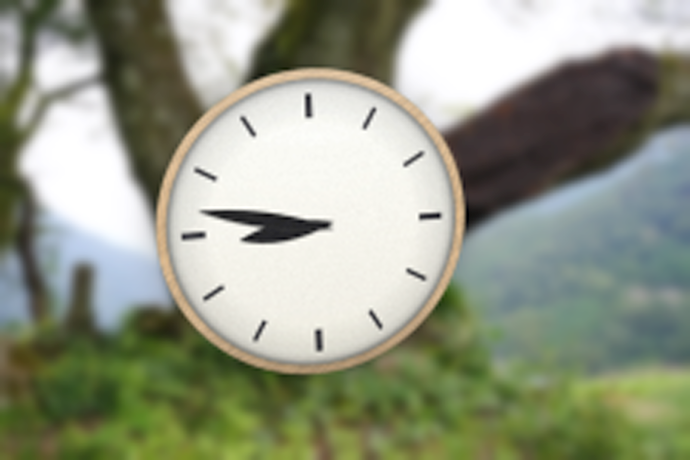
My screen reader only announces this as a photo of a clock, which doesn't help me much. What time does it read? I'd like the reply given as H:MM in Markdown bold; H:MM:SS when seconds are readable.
**8:47**
